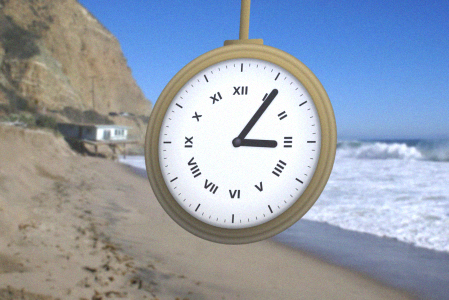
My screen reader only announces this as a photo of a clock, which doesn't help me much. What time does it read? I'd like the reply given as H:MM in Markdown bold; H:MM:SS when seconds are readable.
**3:06**
